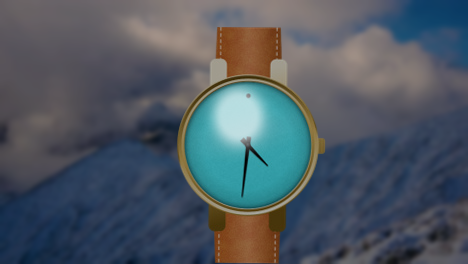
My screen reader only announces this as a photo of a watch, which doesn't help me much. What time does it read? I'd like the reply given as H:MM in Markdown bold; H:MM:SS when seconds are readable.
**4:31**
